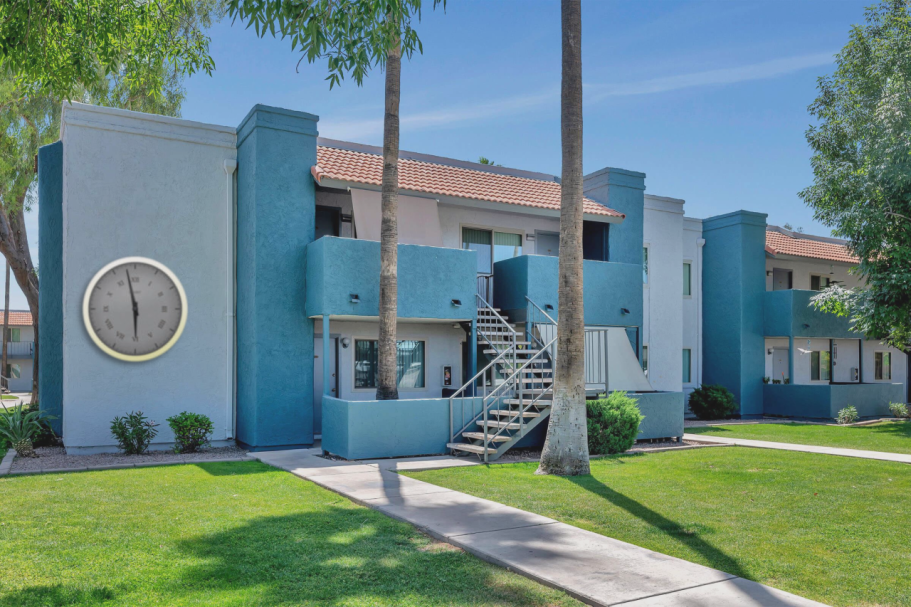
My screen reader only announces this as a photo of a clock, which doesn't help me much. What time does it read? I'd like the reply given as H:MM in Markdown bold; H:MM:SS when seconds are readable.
**5:58**
